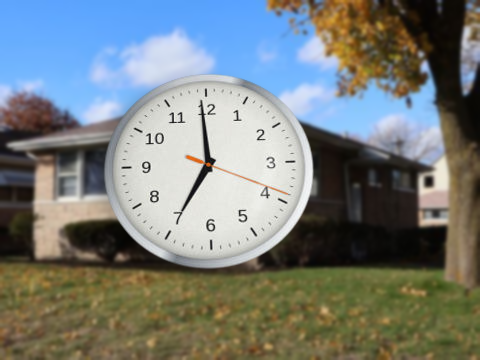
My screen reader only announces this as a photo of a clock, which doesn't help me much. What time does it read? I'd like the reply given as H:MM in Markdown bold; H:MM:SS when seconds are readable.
**6:59:19**
